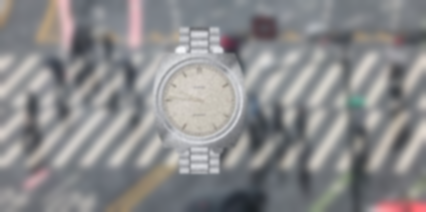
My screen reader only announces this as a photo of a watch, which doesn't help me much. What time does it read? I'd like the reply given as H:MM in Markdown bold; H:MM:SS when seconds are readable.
**9:46**
